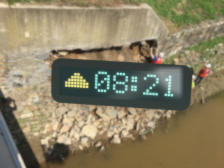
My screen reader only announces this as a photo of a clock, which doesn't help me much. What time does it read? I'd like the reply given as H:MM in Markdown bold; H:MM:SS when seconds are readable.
**8:21**
